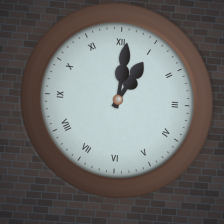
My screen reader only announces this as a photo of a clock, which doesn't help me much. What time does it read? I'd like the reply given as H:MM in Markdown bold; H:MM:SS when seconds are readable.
**1:01**
